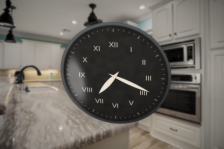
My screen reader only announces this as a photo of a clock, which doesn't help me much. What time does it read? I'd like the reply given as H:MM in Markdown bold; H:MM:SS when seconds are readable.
**7:19**
